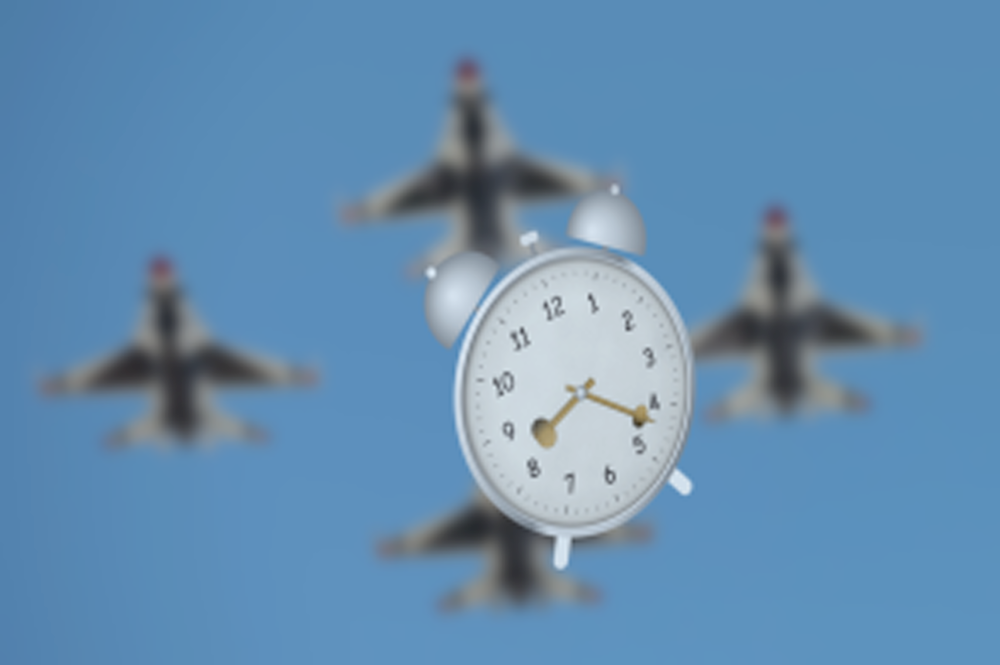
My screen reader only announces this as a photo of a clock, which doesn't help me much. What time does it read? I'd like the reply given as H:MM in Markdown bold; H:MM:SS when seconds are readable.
**8:22**
